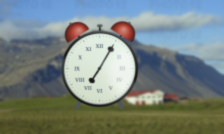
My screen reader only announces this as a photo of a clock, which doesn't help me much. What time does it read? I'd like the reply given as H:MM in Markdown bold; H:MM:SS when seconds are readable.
**7:05**
